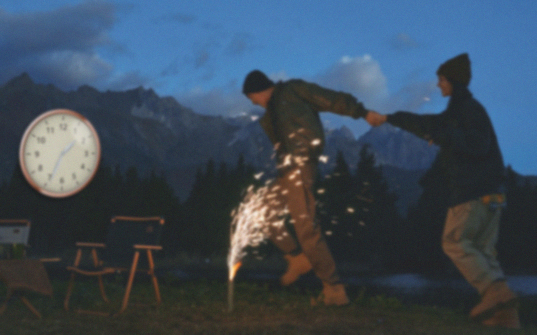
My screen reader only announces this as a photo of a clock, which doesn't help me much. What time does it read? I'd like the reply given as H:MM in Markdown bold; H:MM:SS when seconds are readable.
**1:34**
